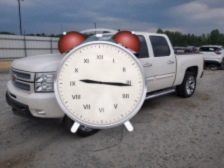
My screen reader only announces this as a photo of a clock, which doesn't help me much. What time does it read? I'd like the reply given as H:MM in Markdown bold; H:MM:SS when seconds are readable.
**9:16**
